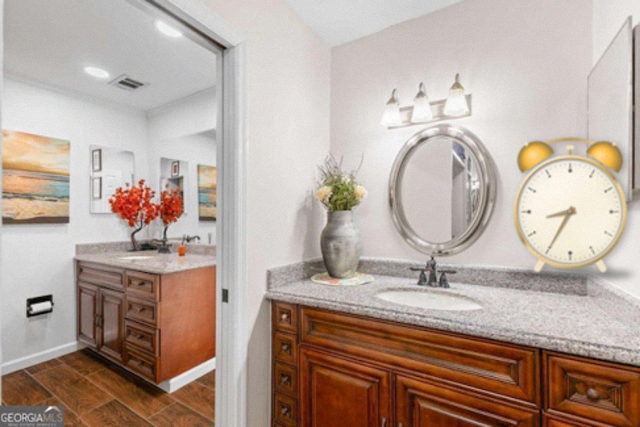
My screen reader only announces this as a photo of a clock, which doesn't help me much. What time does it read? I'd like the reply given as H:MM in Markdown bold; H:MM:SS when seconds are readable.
**8:35**
